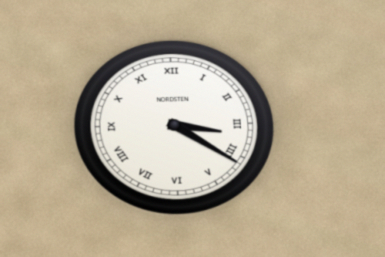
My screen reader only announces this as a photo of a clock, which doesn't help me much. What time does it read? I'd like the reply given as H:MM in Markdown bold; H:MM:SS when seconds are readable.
**3:21**
